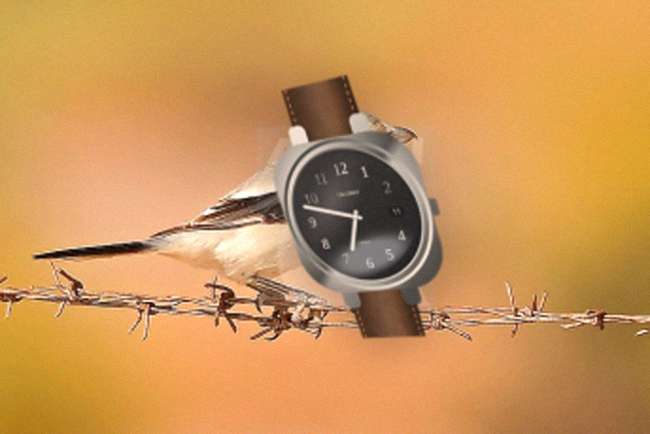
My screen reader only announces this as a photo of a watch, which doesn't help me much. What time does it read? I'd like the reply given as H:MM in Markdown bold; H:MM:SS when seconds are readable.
**6:48**
